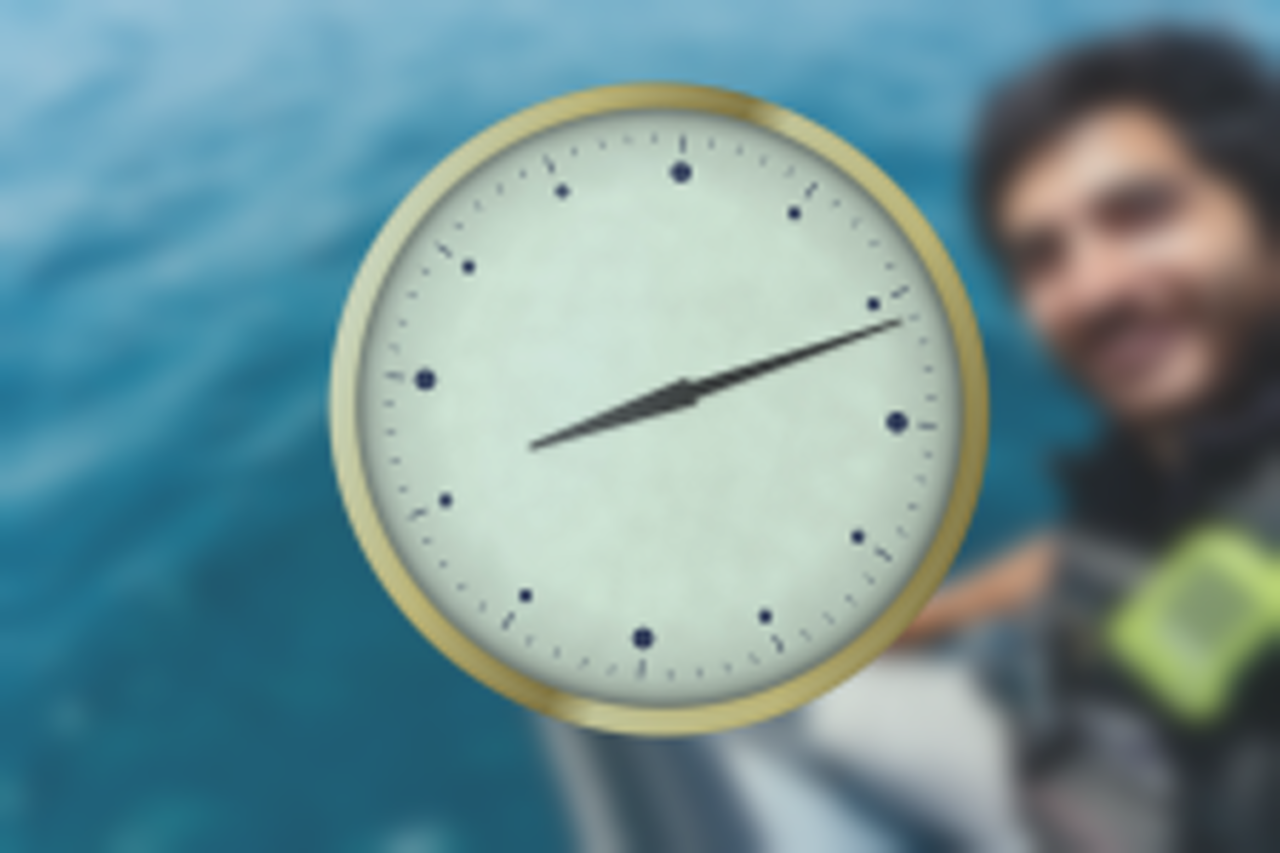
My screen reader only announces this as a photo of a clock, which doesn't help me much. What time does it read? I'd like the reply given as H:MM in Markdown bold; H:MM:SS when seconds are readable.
**8:11**
